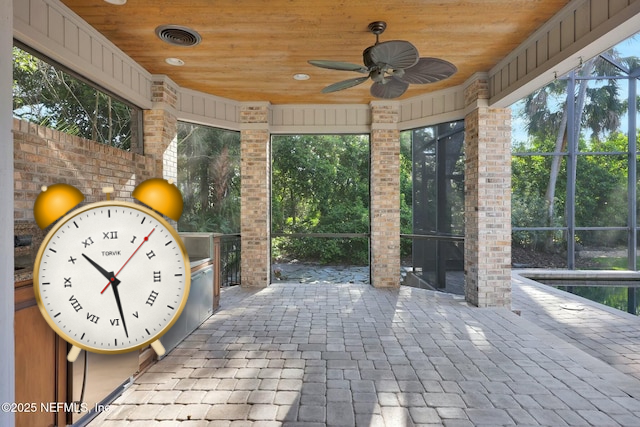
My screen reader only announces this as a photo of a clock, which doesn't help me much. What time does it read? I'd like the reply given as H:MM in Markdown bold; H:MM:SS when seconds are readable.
**10:28:07**
